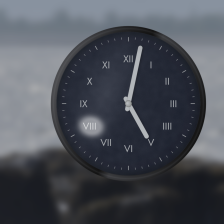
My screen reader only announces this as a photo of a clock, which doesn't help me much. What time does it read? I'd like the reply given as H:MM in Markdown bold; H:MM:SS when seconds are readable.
**5:02**
